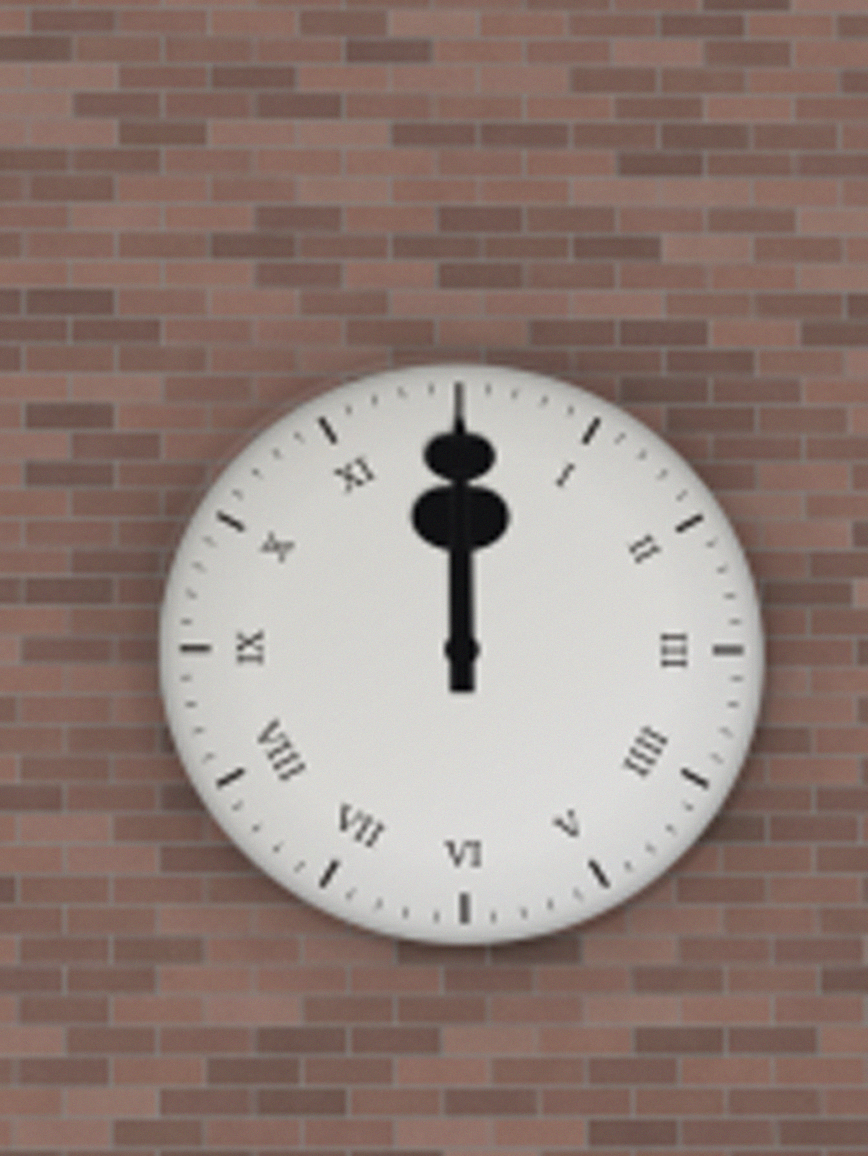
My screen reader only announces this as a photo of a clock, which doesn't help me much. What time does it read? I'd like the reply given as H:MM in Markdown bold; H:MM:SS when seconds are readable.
**12:00**
